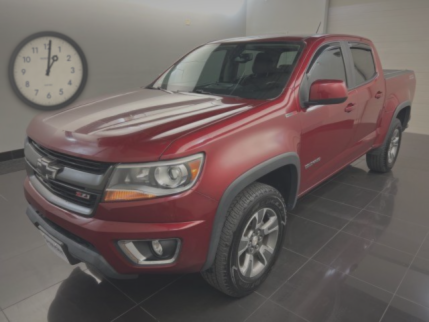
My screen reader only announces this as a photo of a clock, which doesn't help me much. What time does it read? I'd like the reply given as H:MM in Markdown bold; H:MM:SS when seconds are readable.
**1:01**
